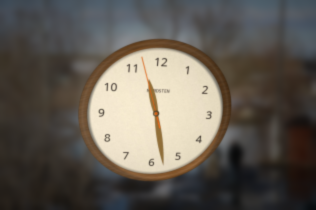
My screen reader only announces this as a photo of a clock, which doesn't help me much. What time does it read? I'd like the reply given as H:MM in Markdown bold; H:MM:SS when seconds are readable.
**11:27:57**
